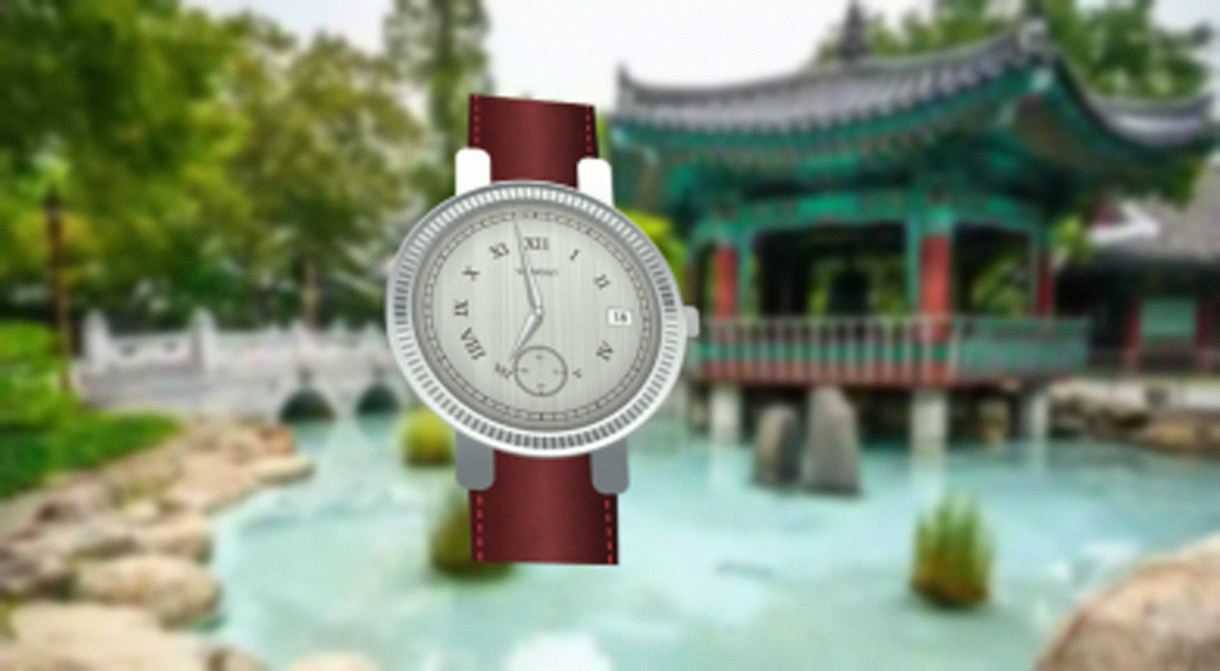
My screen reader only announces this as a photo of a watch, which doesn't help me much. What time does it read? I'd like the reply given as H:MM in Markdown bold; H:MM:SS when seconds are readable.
**6:58**
